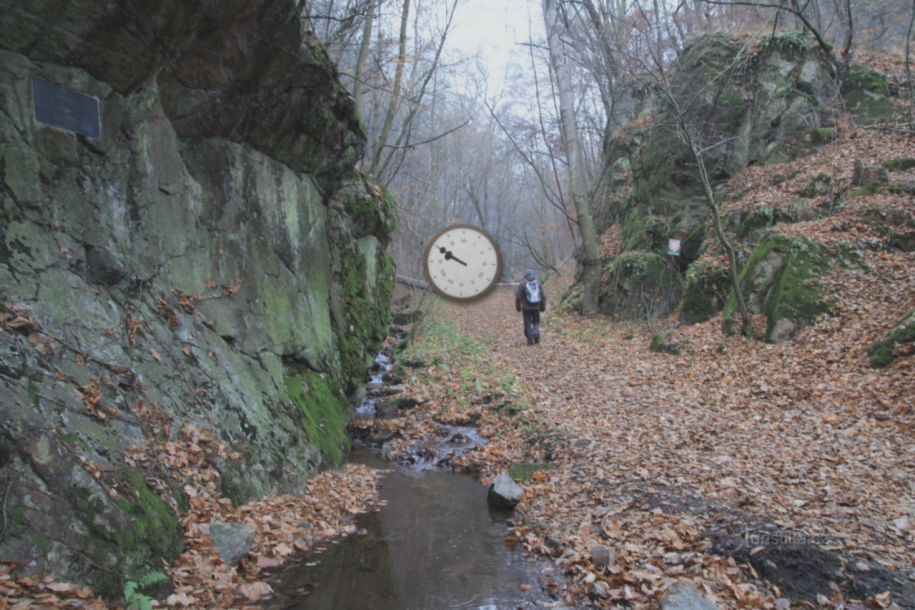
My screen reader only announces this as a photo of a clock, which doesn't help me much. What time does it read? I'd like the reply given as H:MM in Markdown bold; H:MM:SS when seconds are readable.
**9:50**
